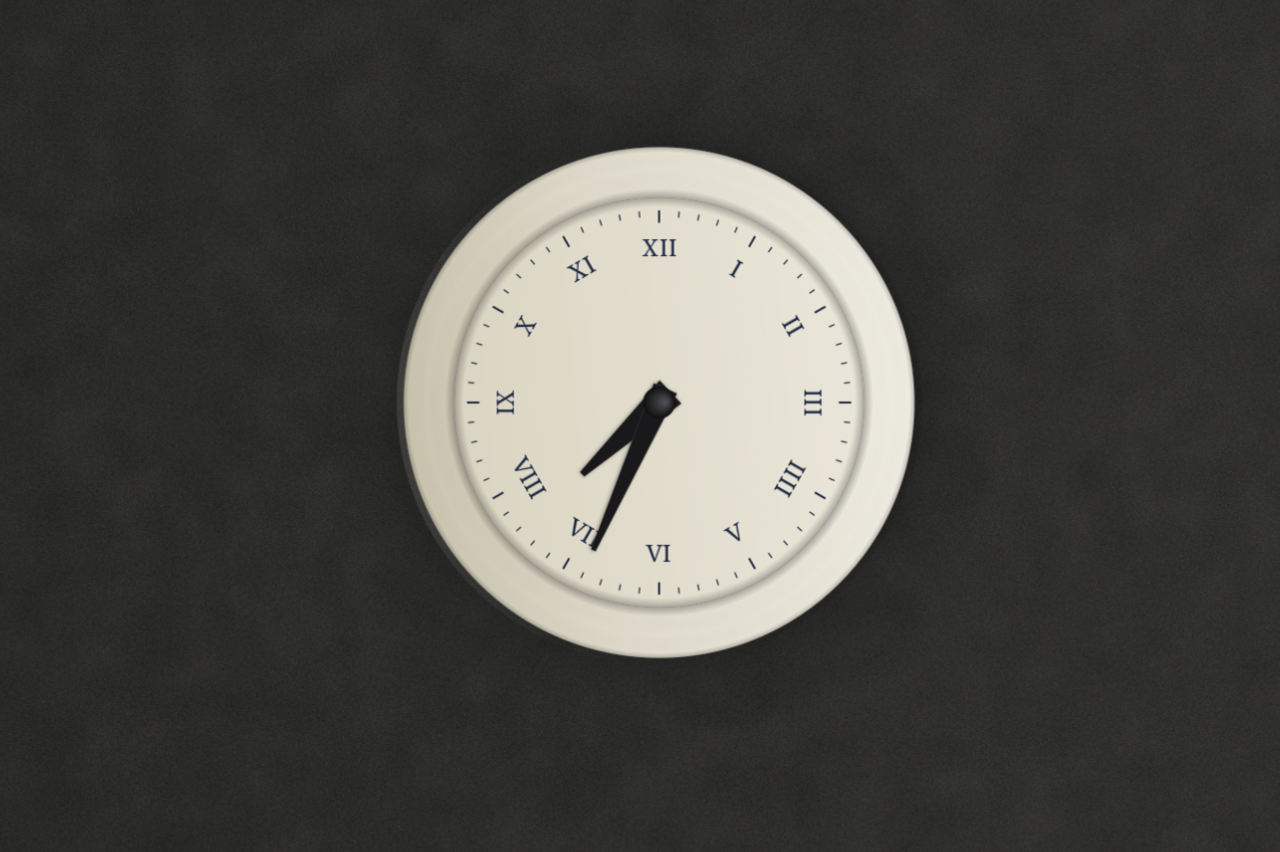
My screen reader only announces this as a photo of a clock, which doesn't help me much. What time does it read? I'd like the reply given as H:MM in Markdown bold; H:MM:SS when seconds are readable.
**7:34**
